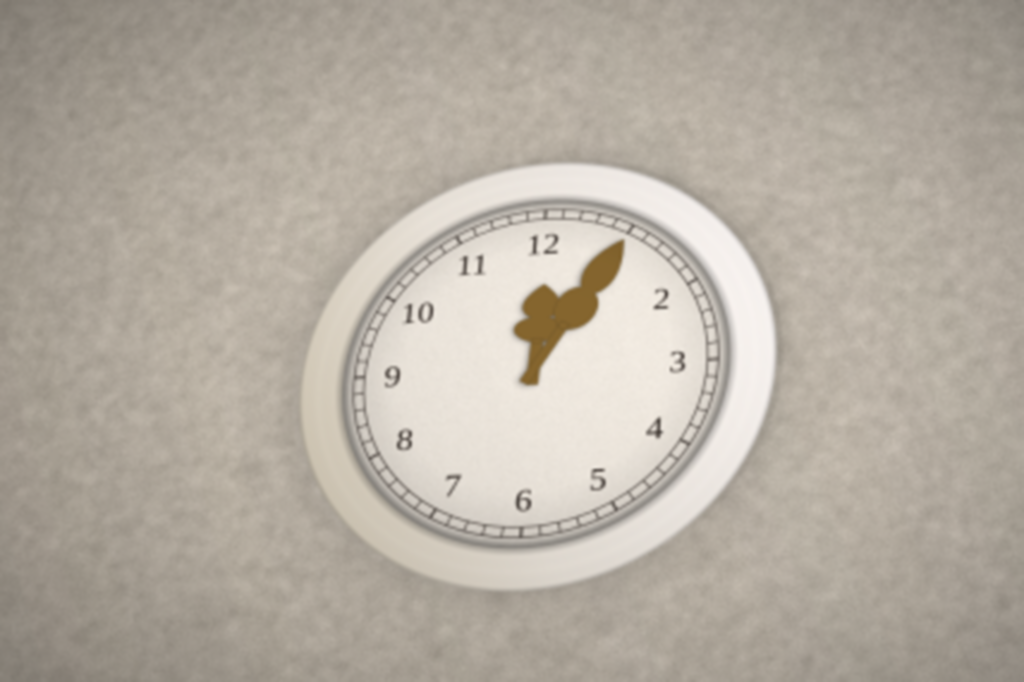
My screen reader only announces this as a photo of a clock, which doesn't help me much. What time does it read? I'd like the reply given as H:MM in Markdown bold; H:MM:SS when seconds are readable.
**12:05**
